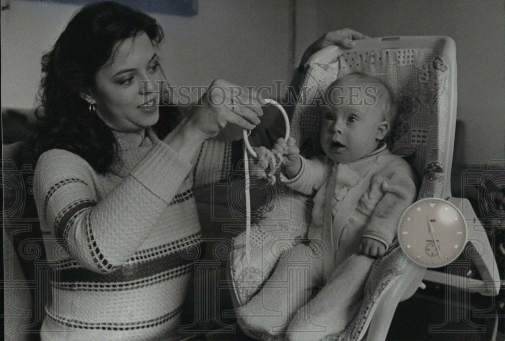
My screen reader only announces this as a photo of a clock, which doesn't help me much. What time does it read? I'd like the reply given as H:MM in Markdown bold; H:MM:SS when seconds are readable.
**11:27**
